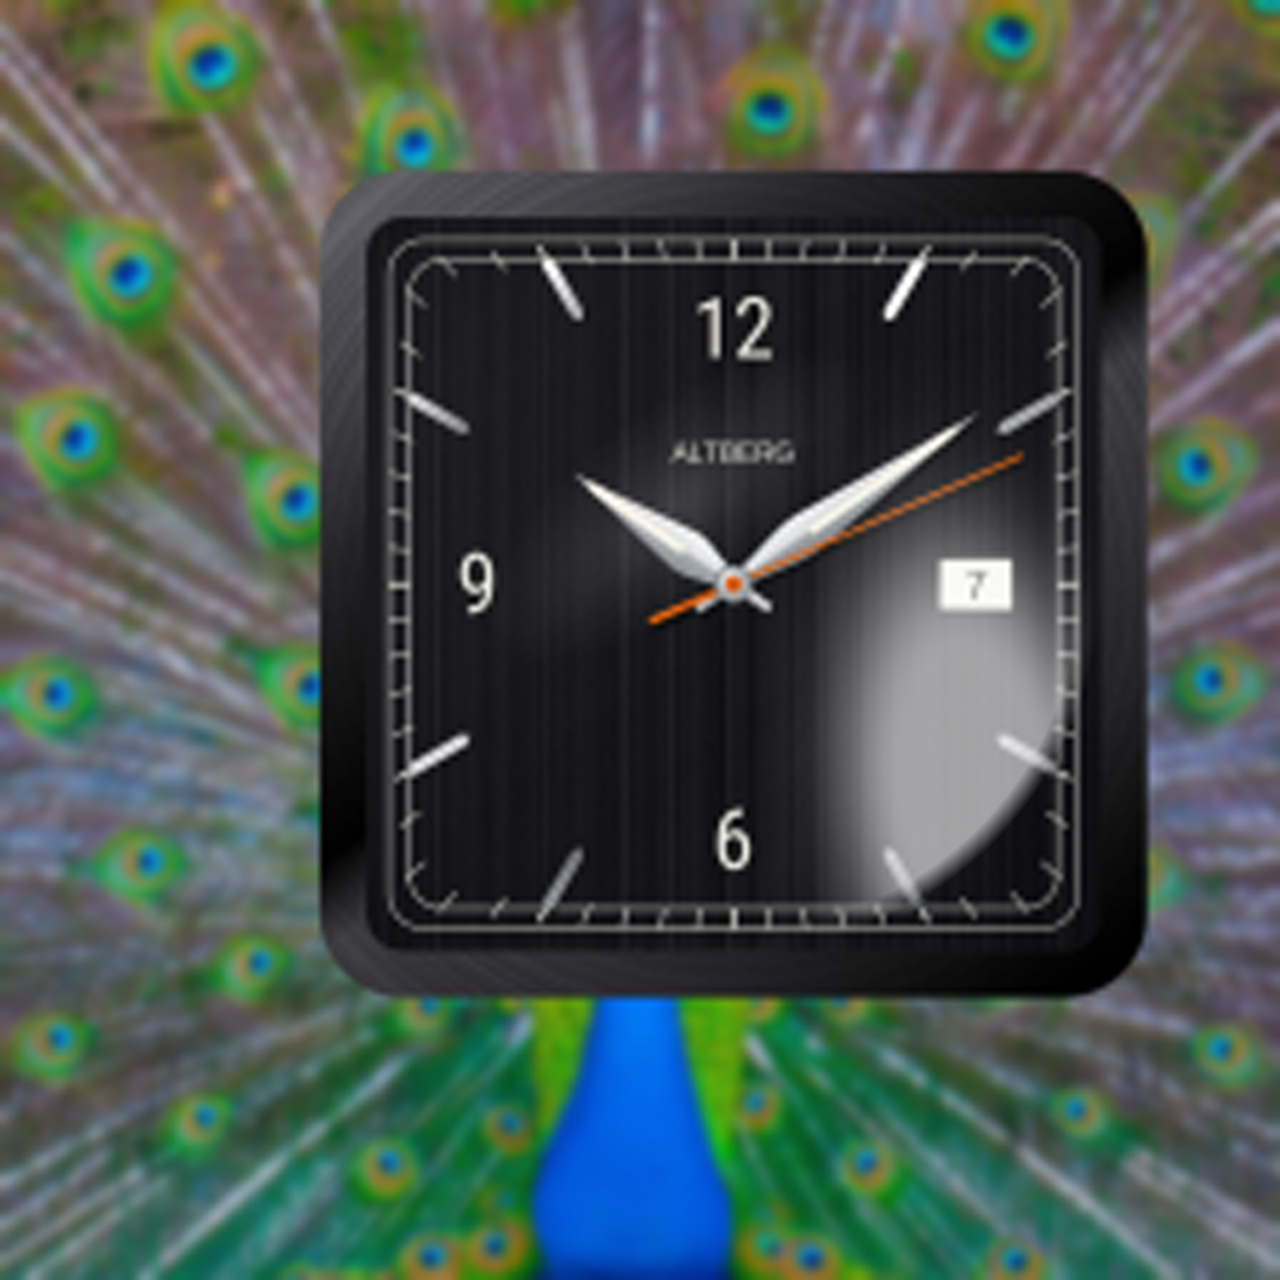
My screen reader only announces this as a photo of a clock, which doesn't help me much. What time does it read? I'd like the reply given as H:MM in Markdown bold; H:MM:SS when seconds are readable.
**10:09:11**
